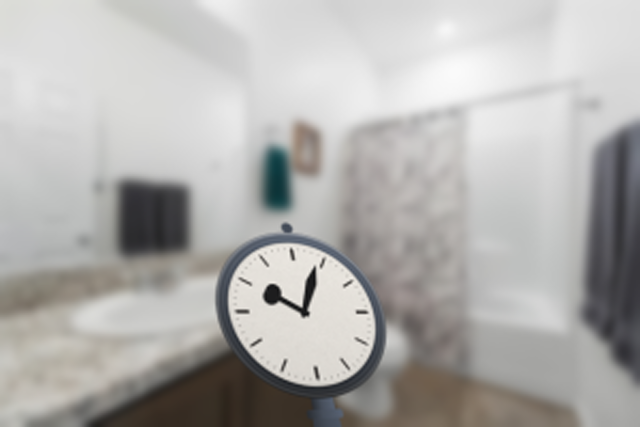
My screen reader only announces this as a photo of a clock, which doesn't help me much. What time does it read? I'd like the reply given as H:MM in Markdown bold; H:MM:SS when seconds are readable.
**10:04**
